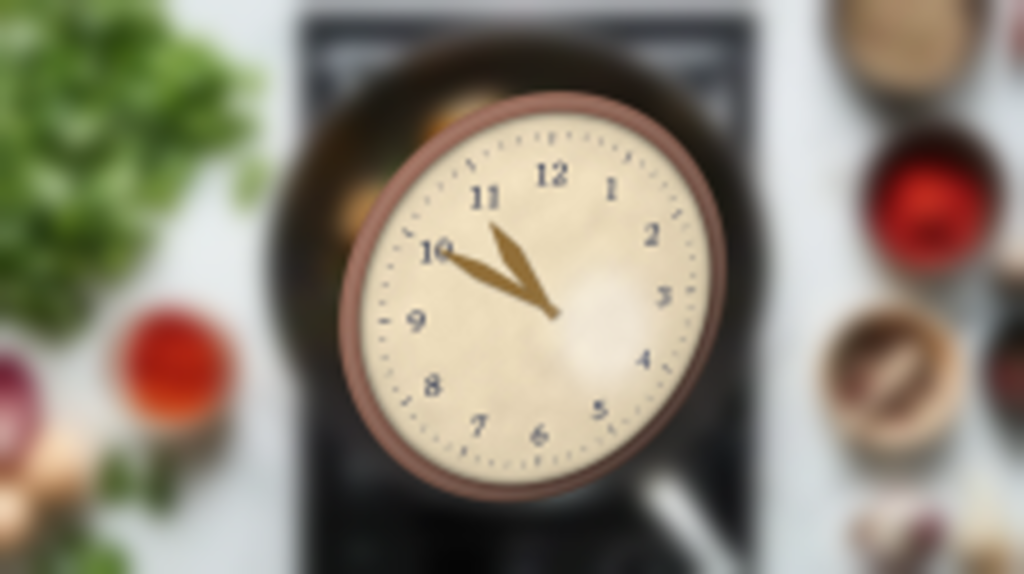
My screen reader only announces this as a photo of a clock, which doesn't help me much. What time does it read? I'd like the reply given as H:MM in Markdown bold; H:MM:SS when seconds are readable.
**10:50**
